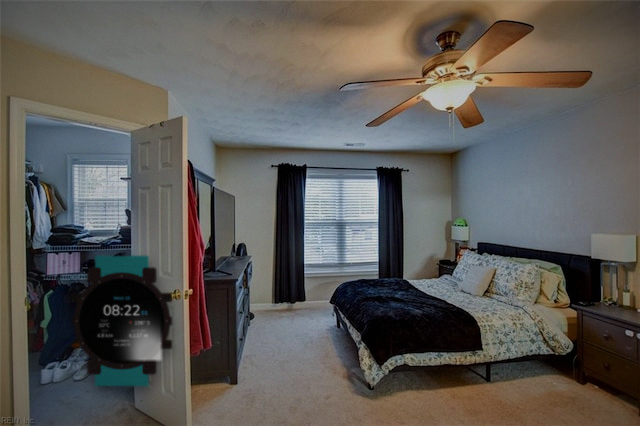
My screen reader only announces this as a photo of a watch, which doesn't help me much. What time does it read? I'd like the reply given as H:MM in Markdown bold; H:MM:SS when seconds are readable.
**8:22**
